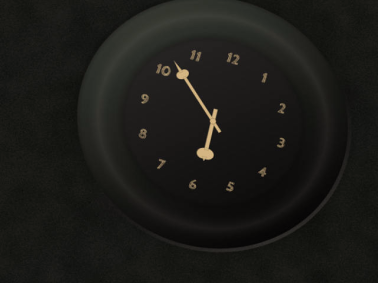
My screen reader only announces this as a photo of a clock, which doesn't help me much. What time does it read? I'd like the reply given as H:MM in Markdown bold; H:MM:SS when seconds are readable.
**5:52**
